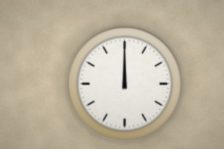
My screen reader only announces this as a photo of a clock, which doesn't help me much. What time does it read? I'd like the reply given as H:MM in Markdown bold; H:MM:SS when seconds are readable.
**12:00**
